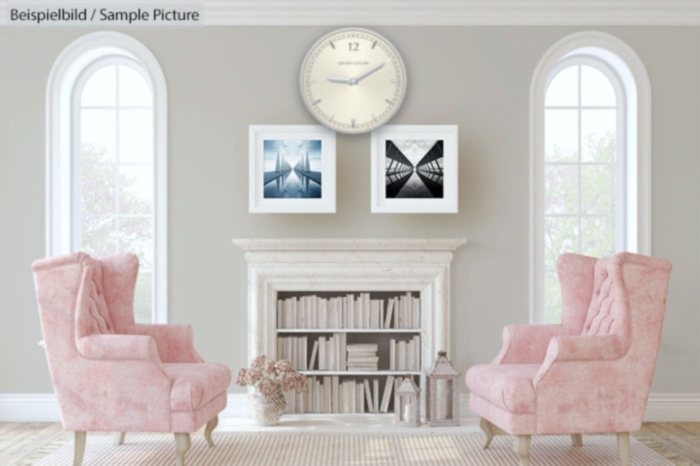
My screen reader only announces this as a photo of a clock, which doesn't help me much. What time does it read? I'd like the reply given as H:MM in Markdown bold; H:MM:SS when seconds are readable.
**9:10**
